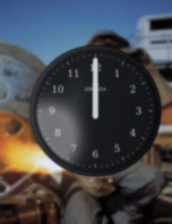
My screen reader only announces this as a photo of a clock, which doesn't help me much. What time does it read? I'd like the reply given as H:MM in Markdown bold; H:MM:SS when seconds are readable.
**12:00**
